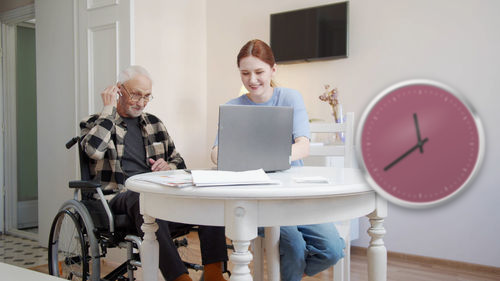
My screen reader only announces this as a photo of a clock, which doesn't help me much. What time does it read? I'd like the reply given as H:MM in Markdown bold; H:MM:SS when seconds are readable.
**11:39**
